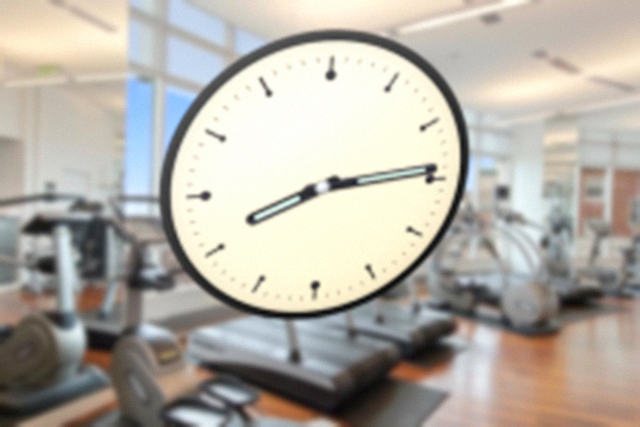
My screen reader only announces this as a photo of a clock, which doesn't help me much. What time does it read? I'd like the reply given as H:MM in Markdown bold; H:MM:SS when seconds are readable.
**8:14**
